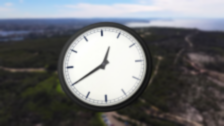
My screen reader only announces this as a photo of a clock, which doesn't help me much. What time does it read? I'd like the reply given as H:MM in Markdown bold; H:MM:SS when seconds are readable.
**12:40**
